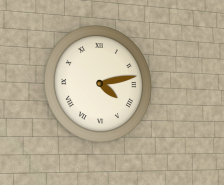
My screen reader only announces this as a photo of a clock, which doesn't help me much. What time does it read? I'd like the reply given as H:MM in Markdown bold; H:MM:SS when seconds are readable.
**4:13**
